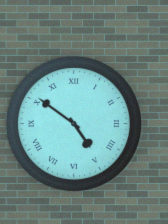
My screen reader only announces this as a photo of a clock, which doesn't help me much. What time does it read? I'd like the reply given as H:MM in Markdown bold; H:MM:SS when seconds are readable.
**4:51**
